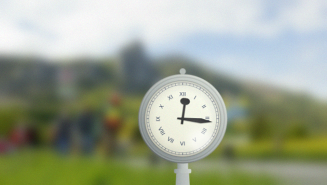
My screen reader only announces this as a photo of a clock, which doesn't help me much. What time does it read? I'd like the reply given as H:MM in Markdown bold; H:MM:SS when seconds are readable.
**12:16**
